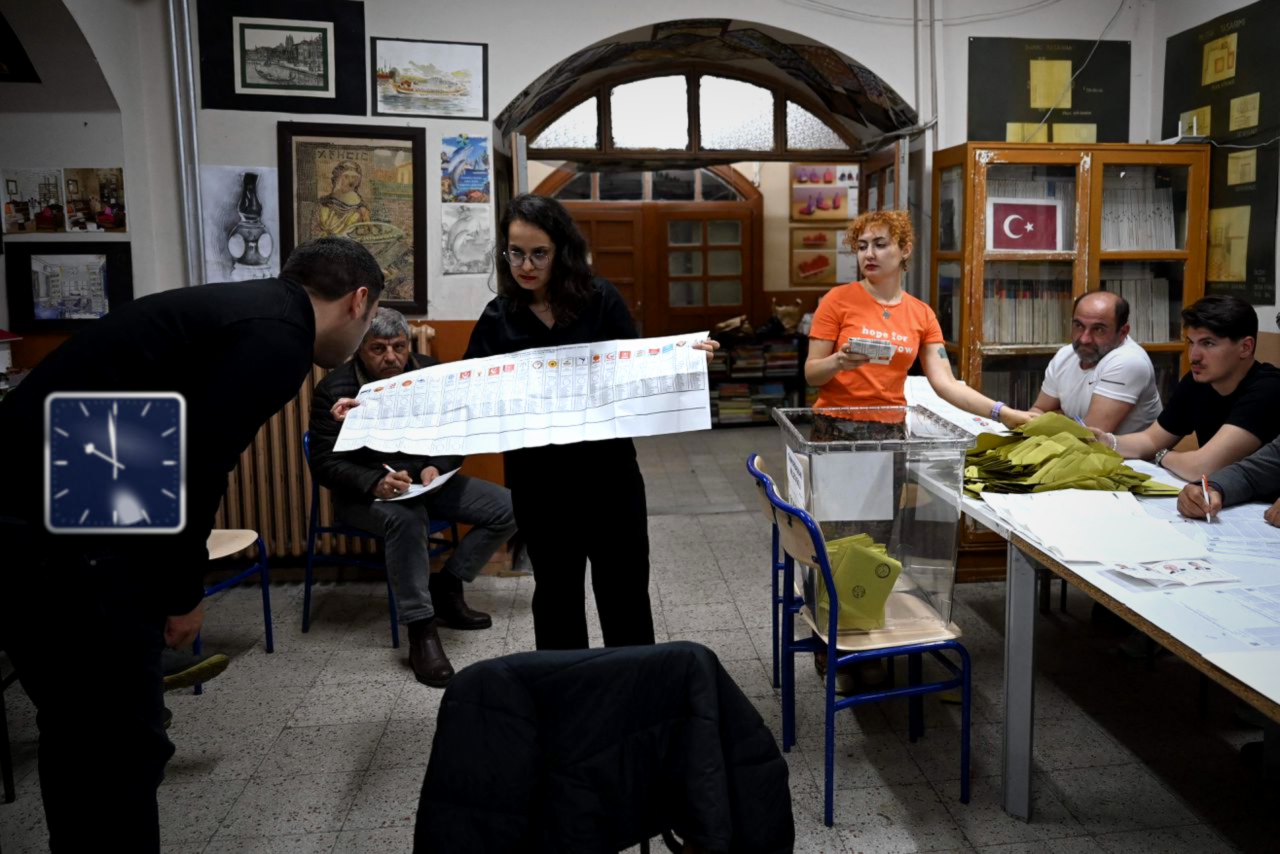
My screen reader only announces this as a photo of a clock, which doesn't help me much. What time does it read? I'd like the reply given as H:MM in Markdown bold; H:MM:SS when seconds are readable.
**9:59:00**
